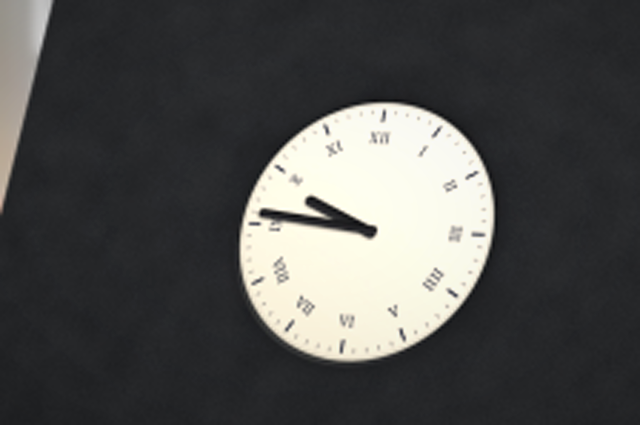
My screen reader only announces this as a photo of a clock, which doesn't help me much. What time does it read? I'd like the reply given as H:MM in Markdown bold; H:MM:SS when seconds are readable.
**9:46**
